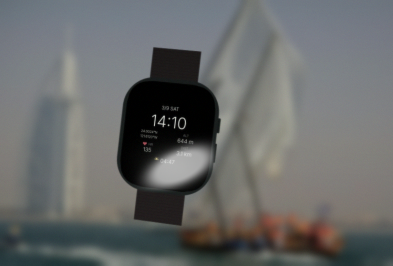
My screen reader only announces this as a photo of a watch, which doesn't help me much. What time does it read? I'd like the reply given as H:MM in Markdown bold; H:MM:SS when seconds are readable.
**14:10**
